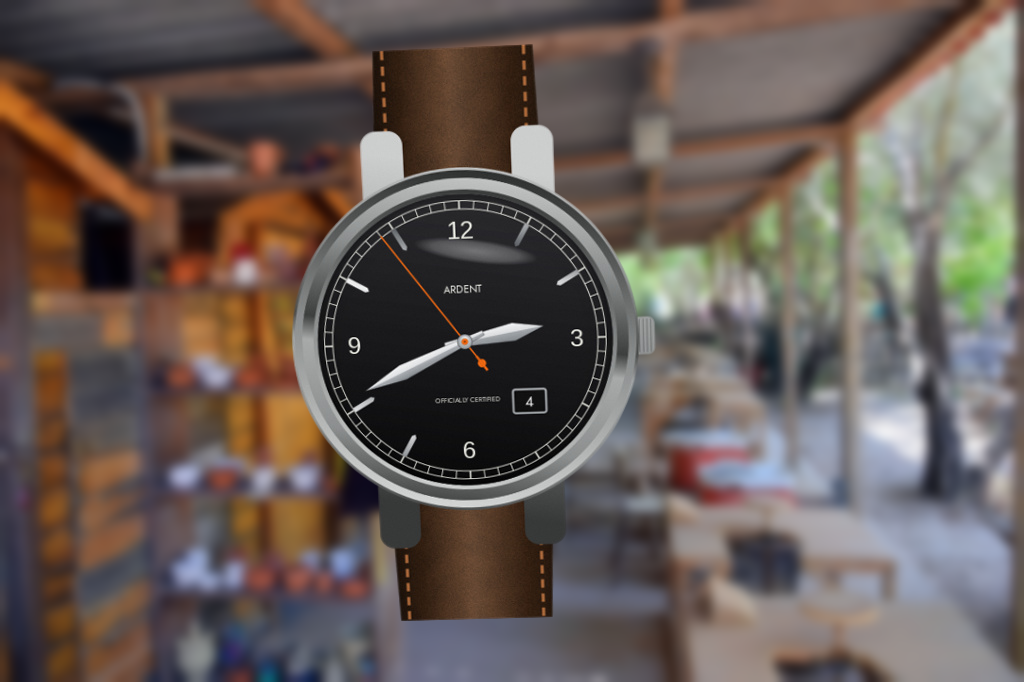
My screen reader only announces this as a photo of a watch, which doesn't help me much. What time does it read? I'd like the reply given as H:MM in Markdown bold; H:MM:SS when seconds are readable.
**2:40:54**
